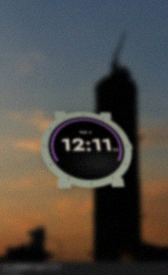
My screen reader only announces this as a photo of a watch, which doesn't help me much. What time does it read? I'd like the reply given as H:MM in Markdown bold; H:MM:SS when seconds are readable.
**12:11**
